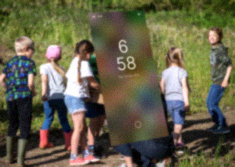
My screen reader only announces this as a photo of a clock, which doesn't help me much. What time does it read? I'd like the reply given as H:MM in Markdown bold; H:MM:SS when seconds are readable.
**6:58**
